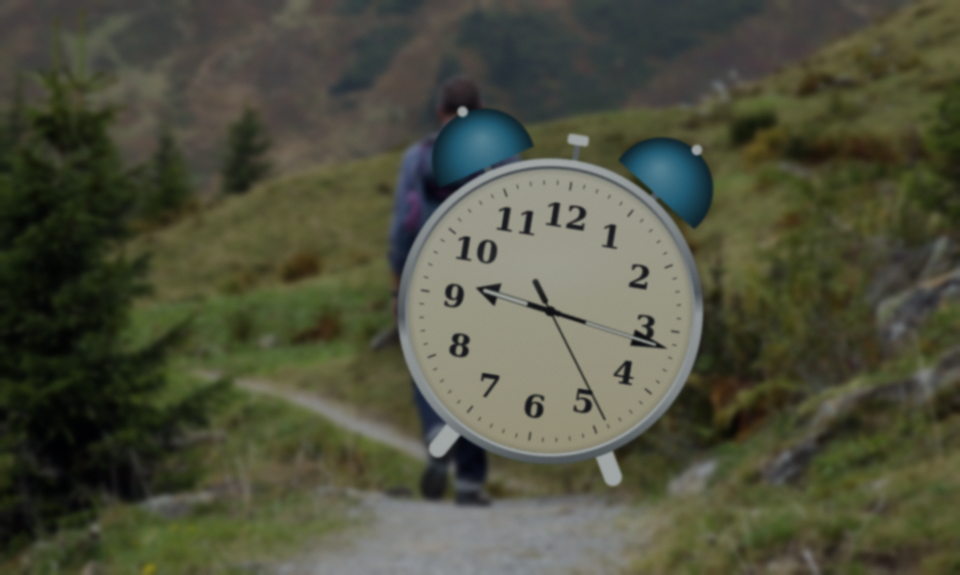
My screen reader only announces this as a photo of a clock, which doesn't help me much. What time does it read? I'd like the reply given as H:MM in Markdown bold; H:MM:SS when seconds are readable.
**9:16:24**
